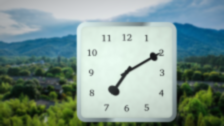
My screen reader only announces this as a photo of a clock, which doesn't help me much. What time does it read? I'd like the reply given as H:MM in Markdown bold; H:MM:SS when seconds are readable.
**7:10**
